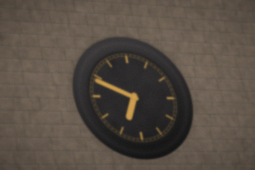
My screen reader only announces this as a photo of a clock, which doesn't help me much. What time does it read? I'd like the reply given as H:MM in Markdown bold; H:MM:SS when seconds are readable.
**6:49**
